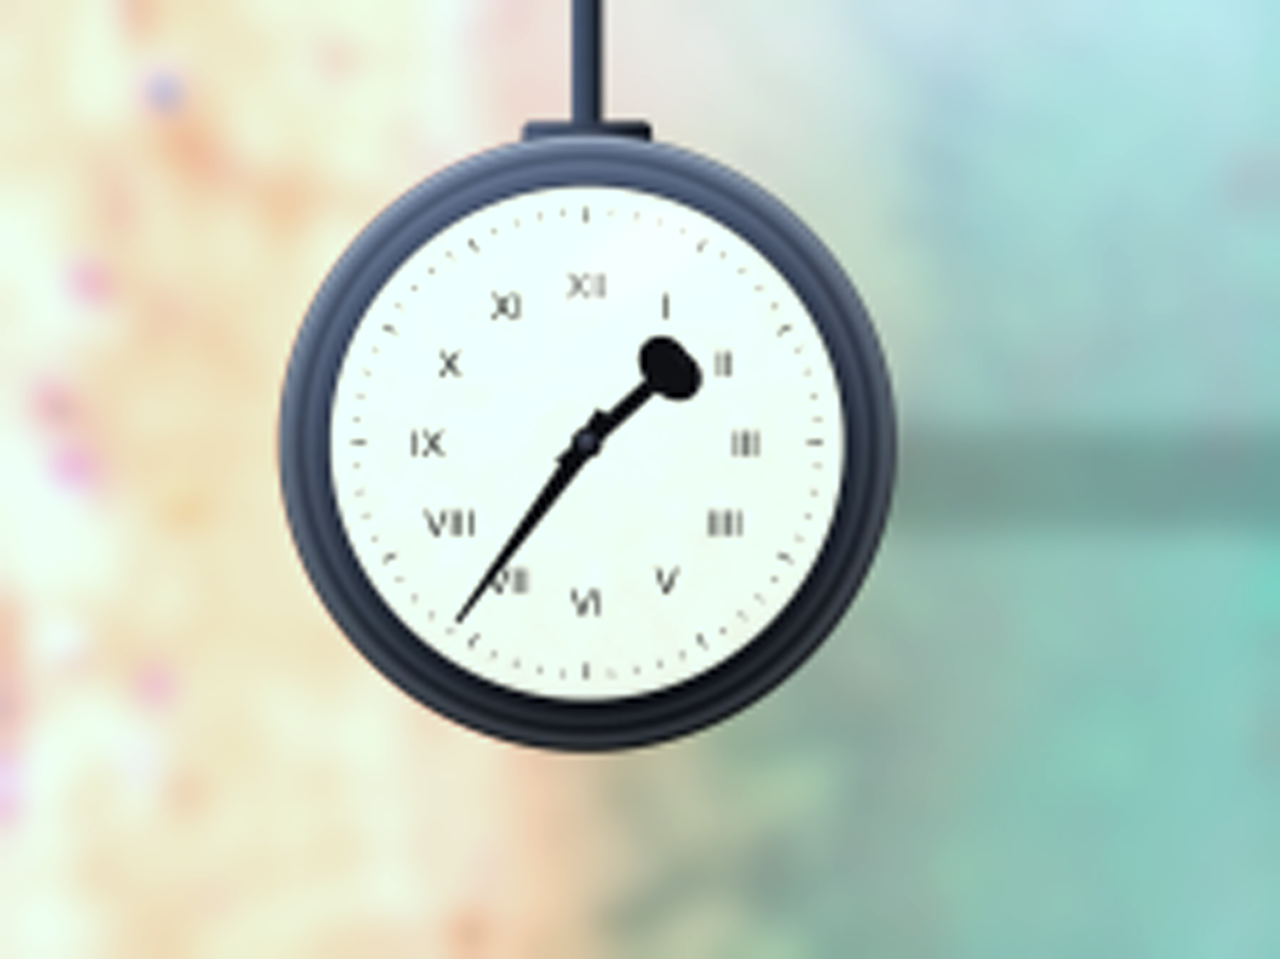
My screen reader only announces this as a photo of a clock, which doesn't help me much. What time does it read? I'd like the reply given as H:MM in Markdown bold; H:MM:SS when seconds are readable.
**1:36**
